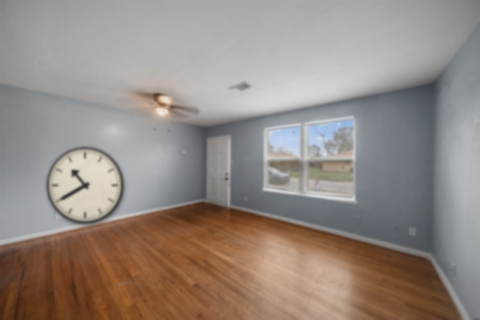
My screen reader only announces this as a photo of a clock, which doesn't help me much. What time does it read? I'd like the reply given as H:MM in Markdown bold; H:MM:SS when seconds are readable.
**10:40**
